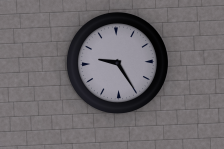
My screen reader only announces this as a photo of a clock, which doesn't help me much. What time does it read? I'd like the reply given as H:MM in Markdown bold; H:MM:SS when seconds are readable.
**9:25**
